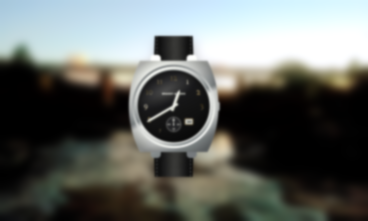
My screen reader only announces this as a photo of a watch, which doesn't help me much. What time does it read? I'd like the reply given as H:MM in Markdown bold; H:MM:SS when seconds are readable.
**12:40**
